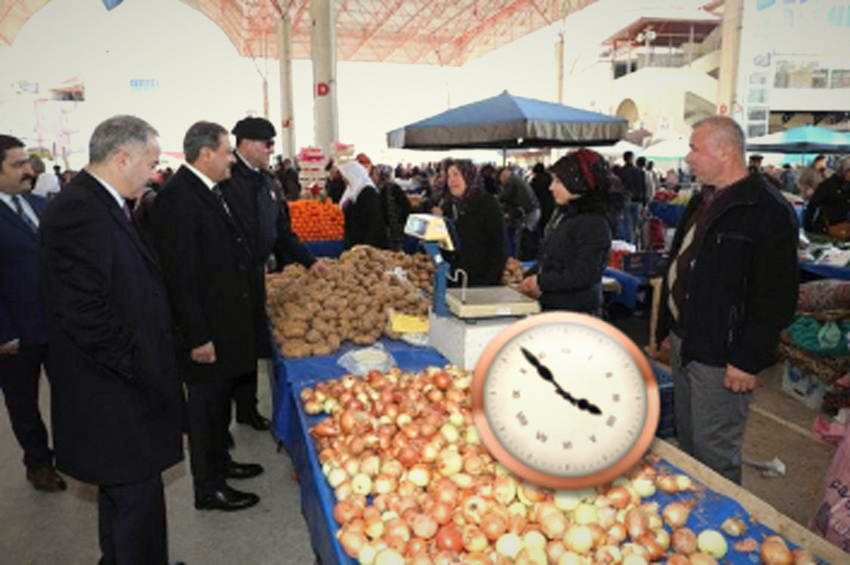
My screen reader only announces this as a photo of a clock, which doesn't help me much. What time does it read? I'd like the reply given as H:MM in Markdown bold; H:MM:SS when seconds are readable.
**3:53**
